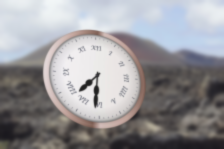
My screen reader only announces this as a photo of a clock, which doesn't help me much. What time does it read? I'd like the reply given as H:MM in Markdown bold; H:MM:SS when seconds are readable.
**7:31**
